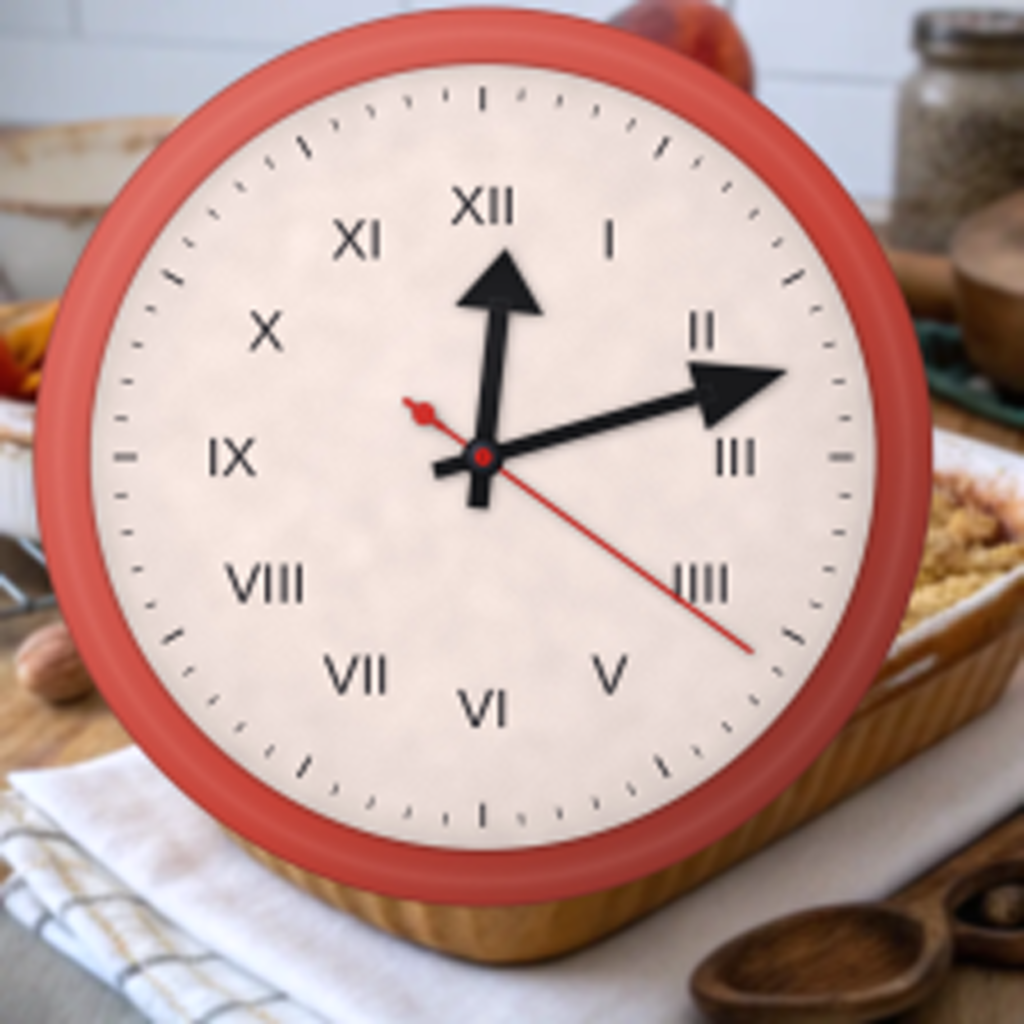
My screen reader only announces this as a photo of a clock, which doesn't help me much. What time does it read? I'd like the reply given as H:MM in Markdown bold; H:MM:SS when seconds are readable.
**12:12:21**
